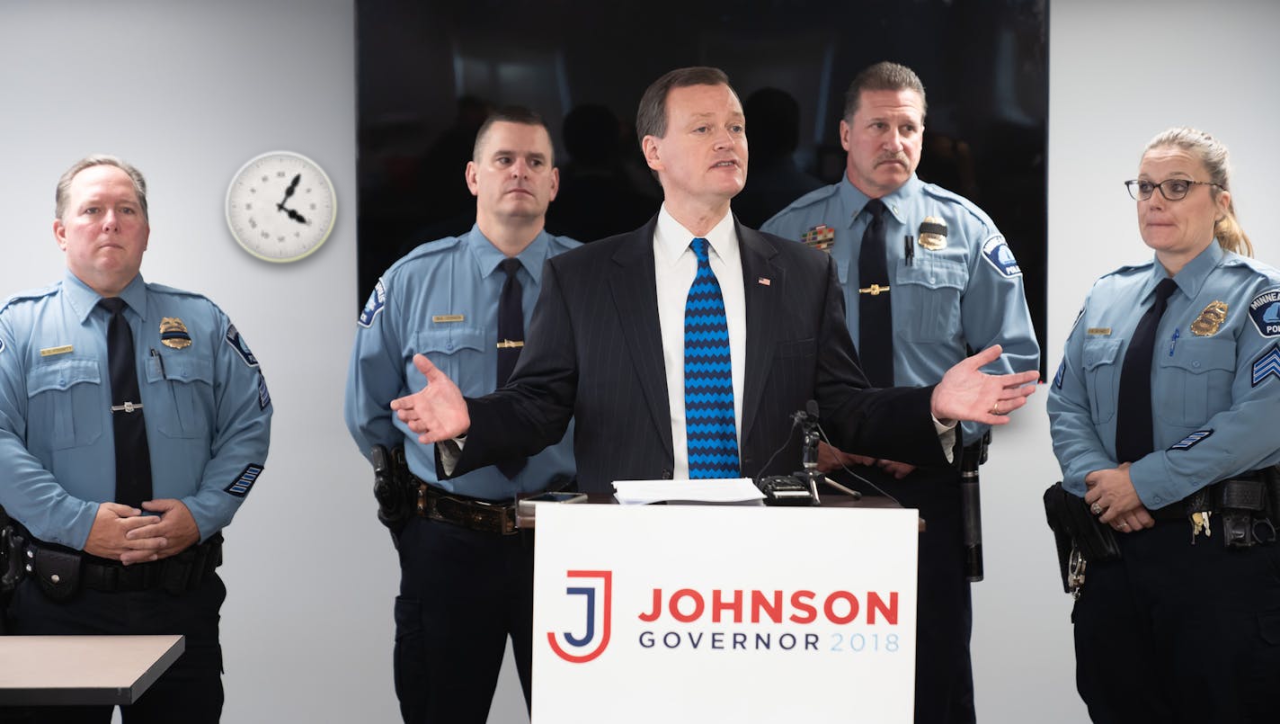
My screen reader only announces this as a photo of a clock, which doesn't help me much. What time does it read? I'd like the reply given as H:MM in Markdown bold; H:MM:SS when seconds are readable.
**4:05**
